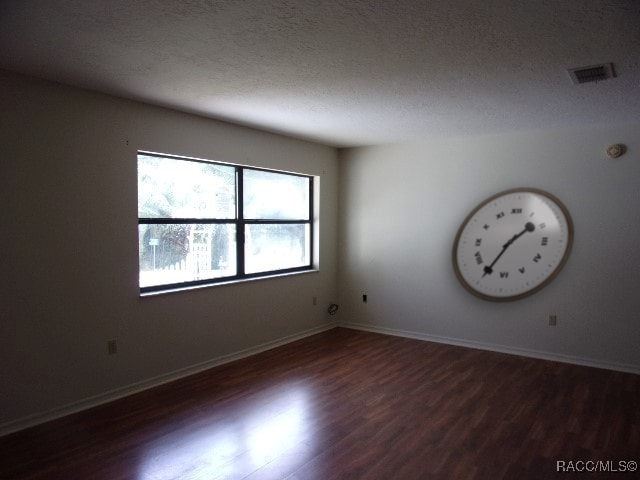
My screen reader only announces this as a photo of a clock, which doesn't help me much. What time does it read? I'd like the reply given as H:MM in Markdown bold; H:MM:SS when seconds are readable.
**1:35**
